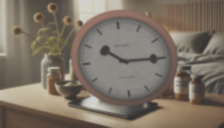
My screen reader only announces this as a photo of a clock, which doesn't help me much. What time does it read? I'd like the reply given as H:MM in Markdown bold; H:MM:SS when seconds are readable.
**10:15**
